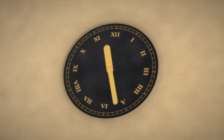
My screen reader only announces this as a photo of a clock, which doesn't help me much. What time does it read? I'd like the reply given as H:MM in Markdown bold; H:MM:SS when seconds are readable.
**11:27**
